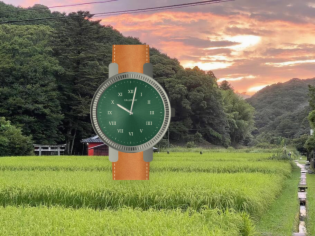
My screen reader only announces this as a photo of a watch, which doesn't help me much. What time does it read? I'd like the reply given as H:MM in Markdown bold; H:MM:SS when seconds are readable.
**10:02**
